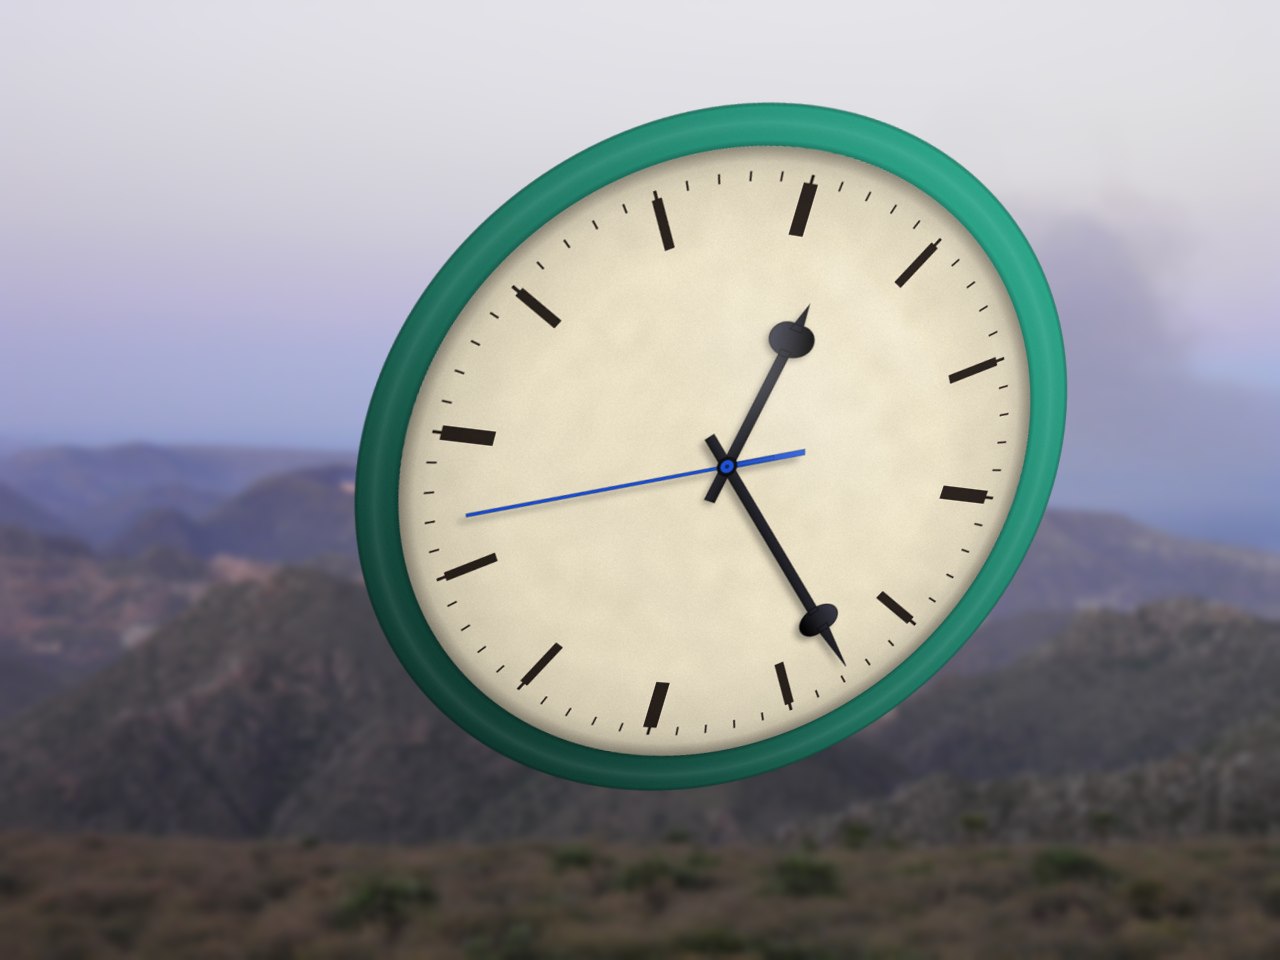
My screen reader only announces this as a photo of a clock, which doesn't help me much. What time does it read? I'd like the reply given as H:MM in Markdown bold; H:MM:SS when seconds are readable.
**12:22:42**
